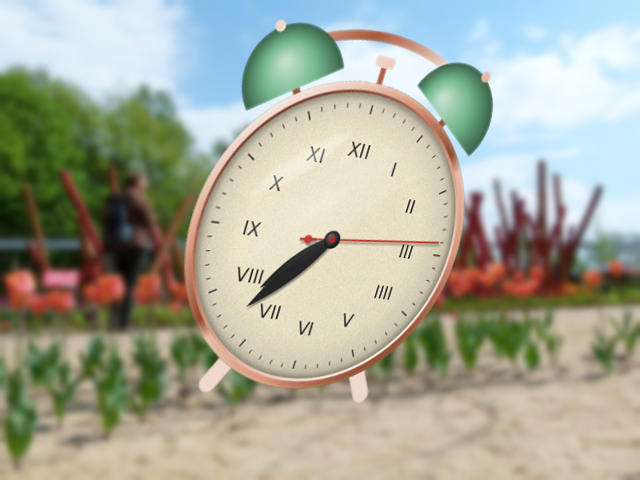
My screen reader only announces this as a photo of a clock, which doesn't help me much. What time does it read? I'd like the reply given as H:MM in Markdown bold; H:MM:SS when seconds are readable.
**7:37:14**
